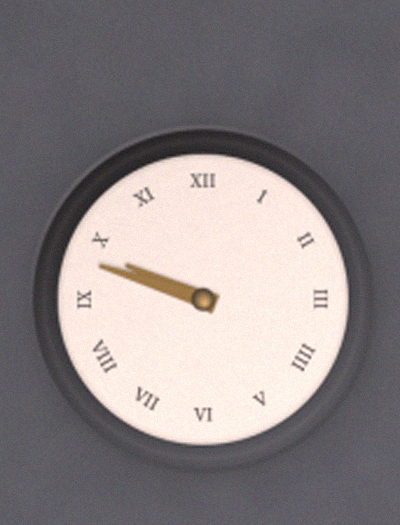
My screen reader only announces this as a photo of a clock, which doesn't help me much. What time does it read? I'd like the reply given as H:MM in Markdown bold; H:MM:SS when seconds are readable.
**9:48**
